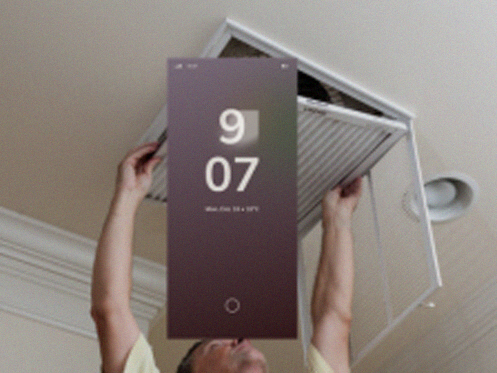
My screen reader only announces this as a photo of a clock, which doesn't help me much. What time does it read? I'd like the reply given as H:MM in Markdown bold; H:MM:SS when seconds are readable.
**9:07**
